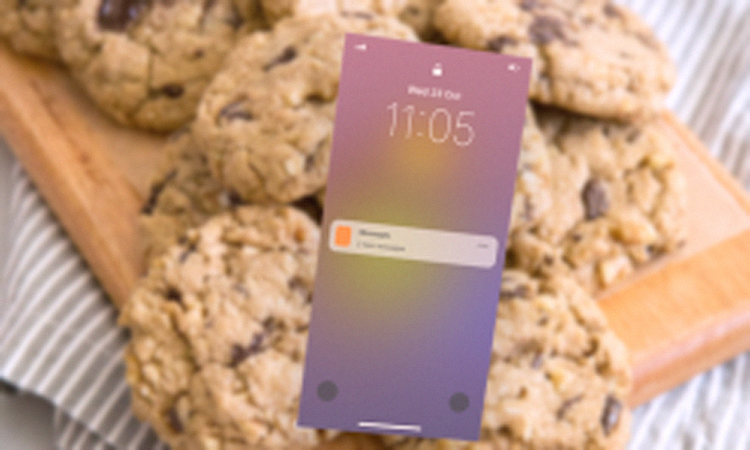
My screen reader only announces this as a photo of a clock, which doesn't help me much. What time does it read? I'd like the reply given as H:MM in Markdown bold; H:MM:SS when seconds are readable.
**11:05**
